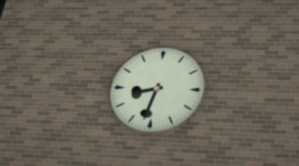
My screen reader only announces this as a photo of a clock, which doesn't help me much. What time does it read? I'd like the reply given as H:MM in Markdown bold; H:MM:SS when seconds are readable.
**8:32**
